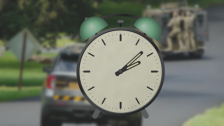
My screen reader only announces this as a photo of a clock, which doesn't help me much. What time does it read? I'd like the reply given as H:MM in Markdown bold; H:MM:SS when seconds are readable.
**2:08**
